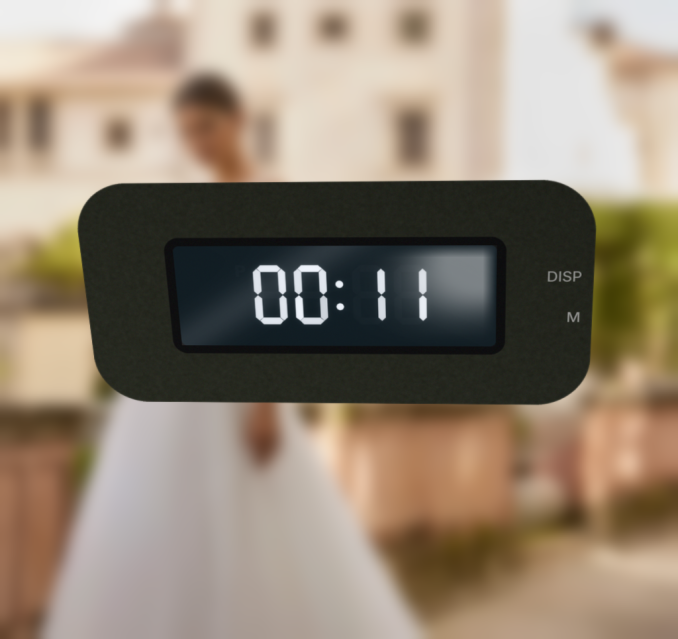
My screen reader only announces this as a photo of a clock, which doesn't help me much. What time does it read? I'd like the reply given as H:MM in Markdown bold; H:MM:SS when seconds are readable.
**0:11**
